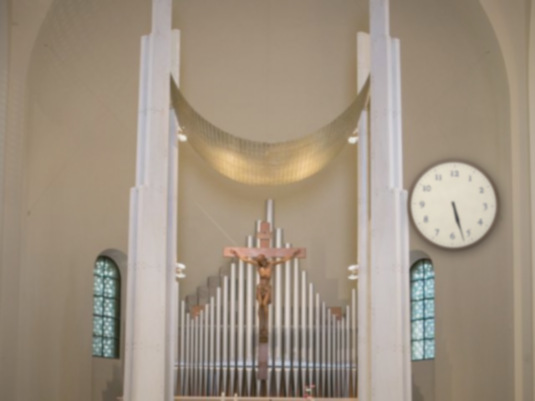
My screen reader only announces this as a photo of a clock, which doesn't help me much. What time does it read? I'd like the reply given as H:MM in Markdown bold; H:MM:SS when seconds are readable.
**5:27**
